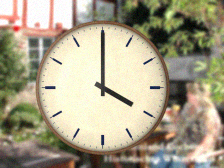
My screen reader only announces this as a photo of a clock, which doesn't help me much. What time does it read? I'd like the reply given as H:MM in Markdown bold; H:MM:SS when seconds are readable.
**4:00**
